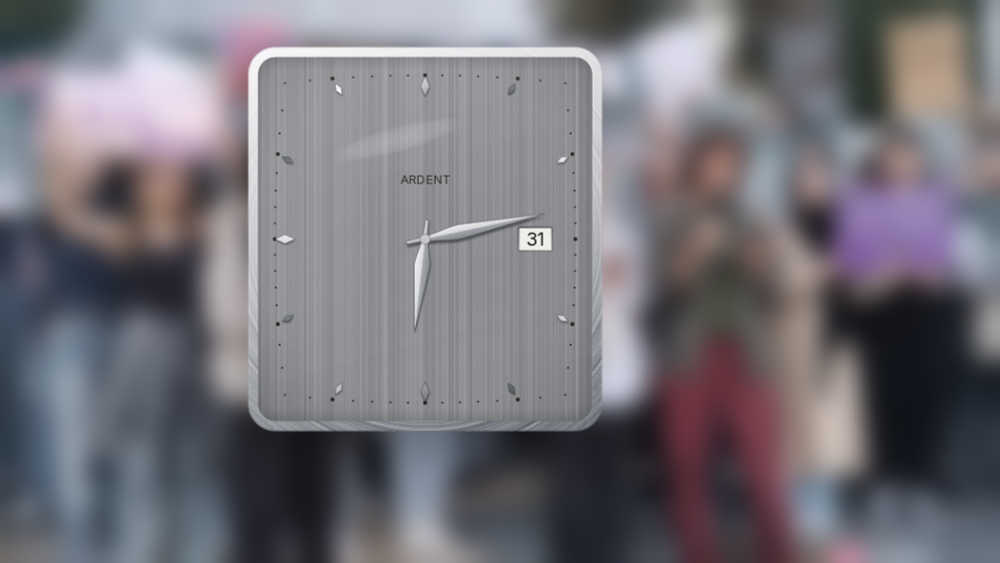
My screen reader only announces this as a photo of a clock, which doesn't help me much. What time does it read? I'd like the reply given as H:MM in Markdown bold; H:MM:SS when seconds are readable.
**6:13**
